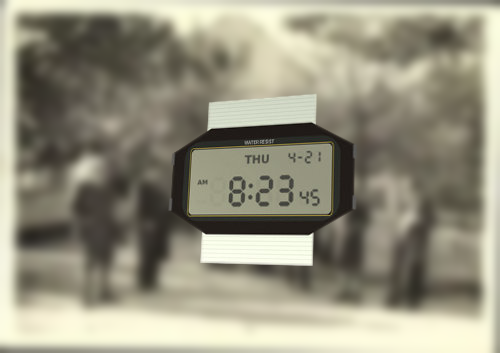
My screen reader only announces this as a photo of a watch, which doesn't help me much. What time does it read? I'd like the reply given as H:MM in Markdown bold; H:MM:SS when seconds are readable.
**8:23:45**
